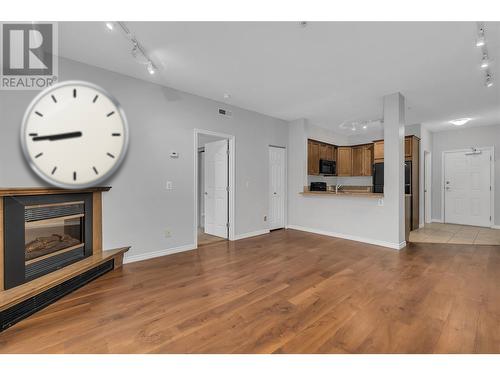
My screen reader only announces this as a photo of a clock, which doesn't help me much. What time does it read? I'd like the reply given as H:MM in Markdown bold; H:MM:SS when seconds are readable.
**8:44**
